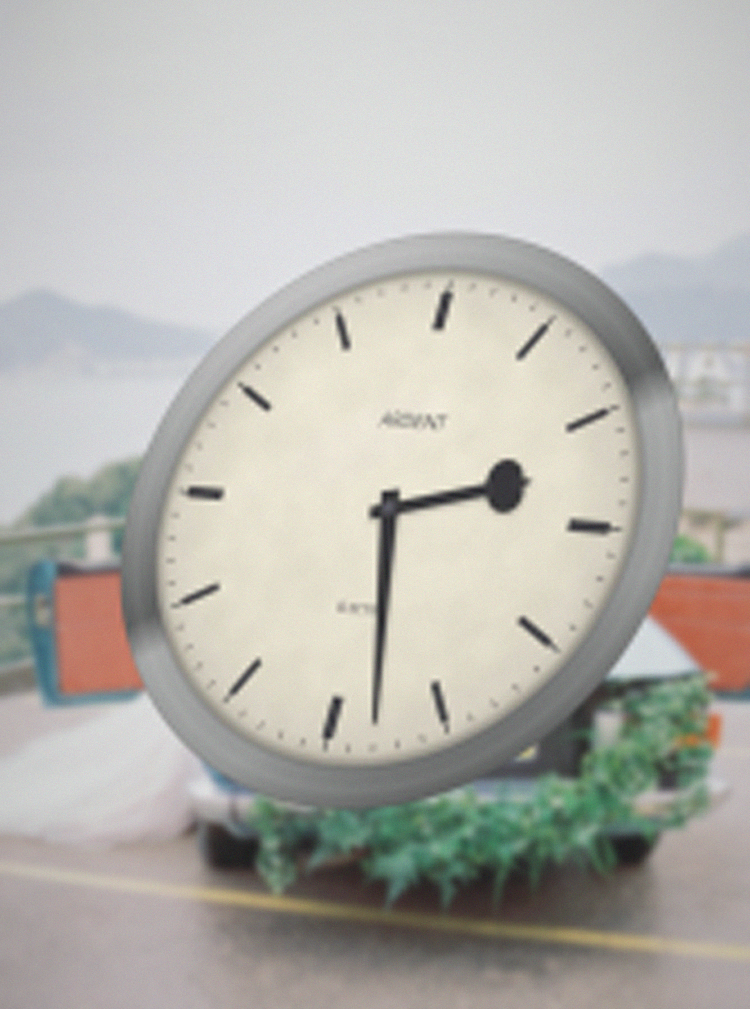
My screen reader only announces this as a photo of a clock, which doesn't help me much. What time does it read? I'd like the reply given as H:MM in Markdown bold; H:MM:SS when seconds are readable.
**2:28**
